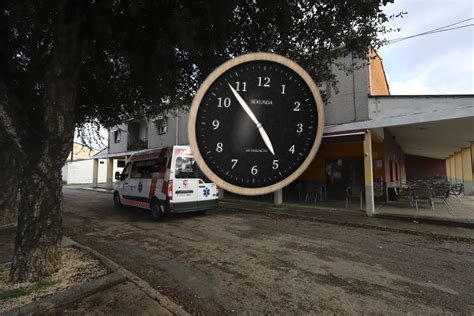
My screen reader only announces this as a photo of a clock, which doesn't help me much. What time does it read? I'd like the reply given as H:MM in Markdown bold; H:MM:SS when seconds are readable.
**4:53**
